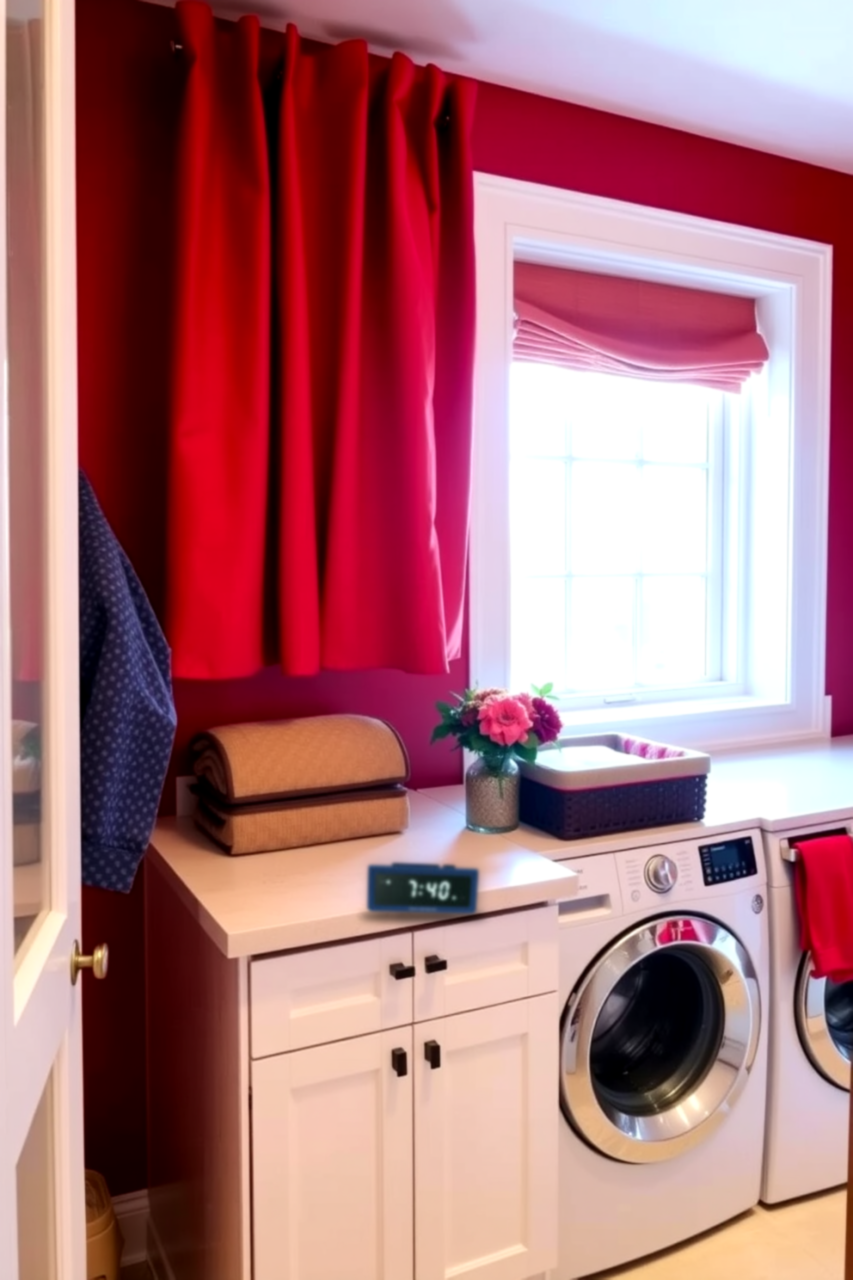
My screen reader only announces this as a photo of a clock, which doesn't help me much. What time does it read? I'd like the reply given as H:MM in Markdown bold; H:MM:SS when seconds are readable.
**7:40**
